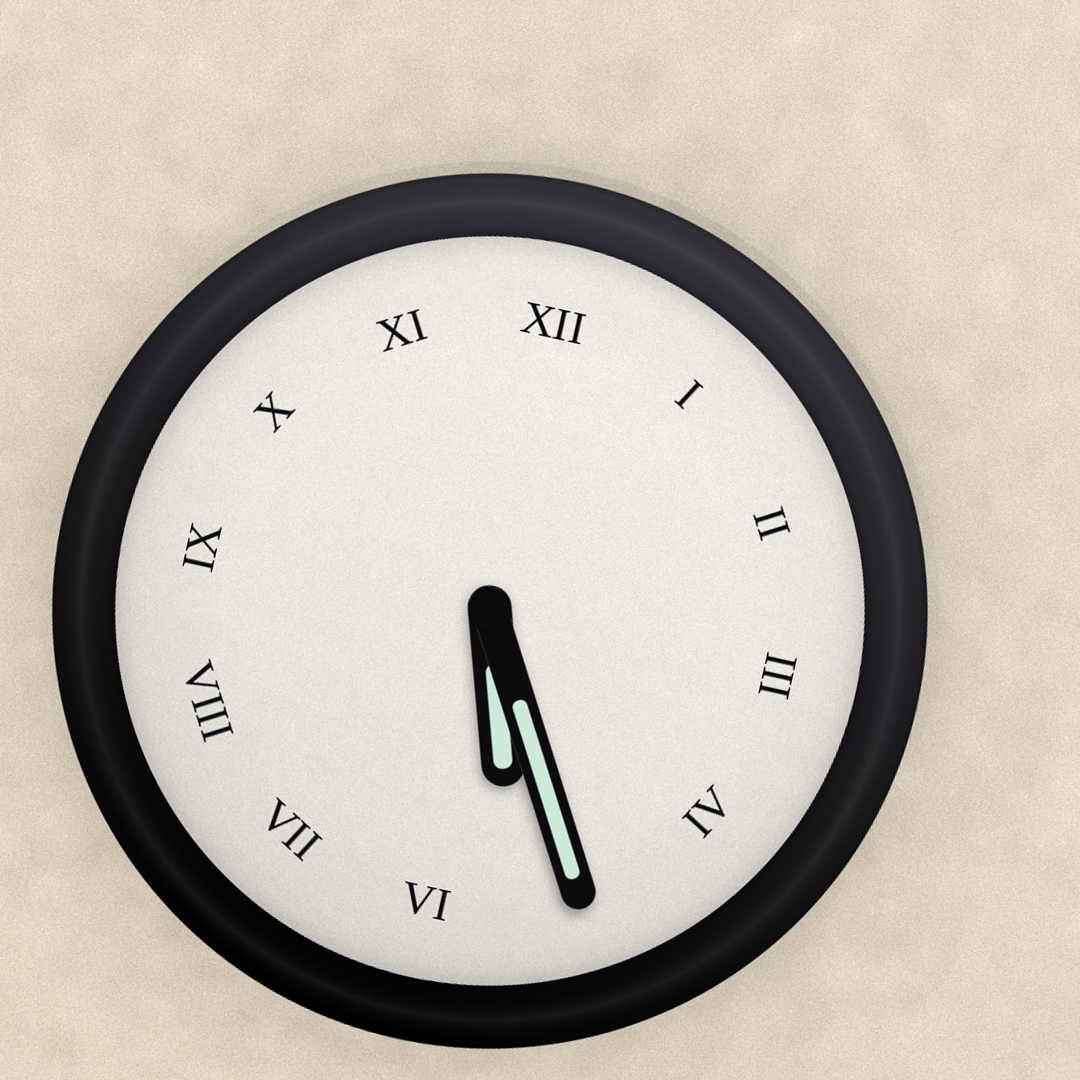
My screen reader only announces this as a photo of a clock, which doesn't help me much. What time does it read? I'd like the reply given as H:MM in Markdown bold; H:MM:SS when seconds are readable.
**5:25**
